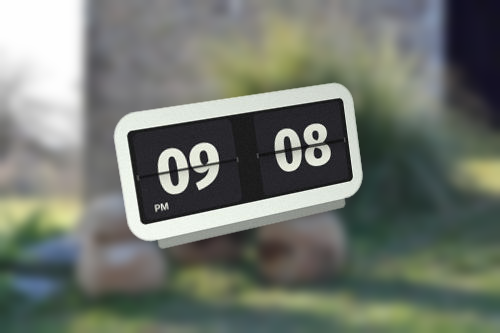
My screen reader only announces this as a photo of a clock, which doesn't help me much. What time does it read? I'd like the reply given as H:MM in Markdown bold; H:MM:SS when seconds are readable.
**9:08**
